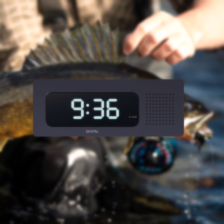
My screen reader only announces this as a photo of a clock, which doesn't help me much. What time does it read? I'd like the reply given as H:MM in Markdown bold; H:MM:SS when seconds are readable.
**9:36**
